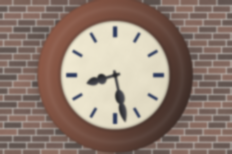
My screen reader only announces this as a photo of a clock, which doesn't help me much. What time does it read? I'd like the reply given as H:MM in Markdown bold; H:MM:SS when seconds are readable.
**8:28**
